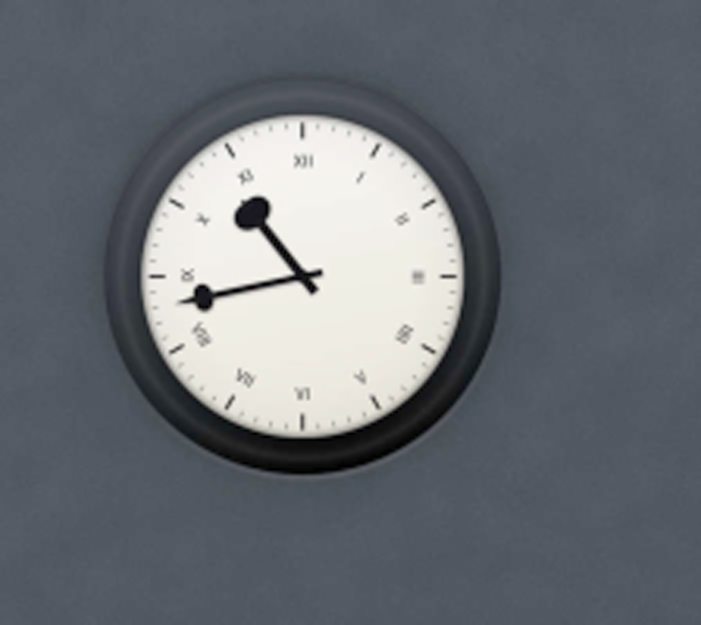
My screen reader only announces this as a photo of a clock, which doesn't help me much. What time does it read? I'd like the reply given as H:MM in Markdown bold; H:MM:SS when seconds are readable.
**10:43**
